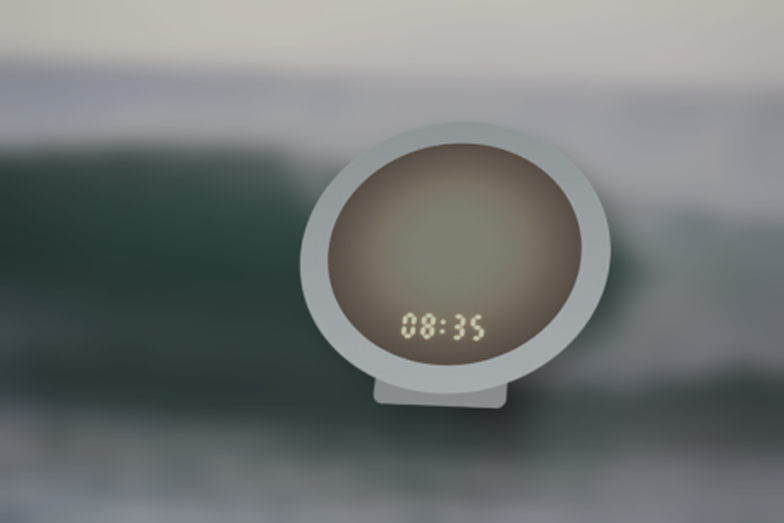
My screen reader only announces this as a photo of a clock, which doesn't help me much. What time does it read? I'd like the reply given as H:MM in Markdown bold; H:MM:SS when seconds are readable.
**8:35**
